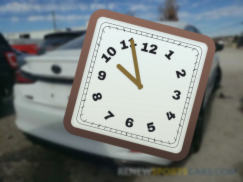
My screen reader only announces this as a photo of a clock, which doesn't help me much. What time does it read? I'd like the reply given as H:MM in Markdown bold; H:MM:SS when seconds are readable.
**9:56**
